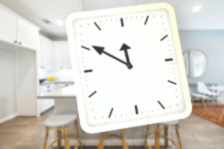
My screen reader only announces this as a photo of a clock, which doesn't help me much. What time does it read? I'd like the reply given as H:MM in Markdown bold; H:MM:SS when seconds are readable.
**11:51**
